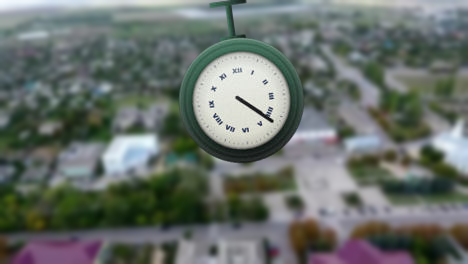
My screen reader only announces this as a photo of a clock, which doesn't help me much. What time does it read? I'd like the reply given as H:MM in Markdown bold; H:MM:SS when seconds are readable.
**4:22**
